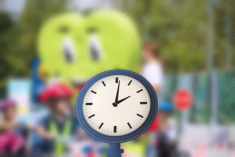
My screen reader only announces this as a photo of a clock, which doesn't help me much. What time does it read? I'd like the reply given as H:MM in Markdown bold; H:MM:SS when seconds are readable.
**2:01**
